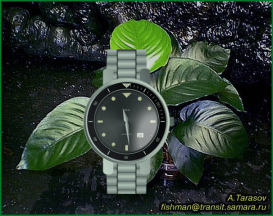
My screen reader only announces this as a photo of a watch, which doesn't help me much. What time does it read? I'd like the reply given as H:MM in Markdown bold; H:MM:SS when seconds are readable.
**11:29**
